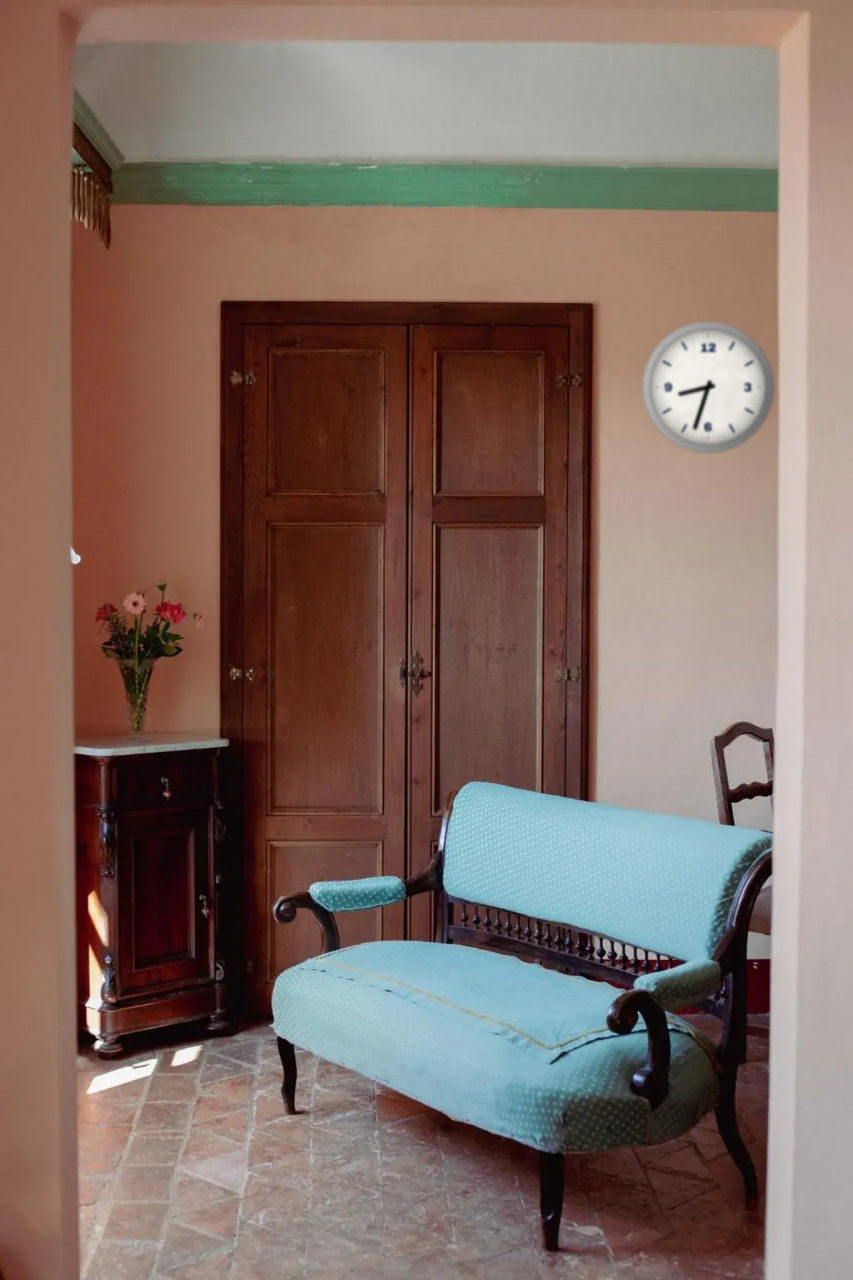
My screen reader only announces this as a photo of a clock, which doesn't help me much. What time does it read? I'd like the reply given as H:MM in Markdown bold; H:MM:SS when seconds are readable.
**8:33**
